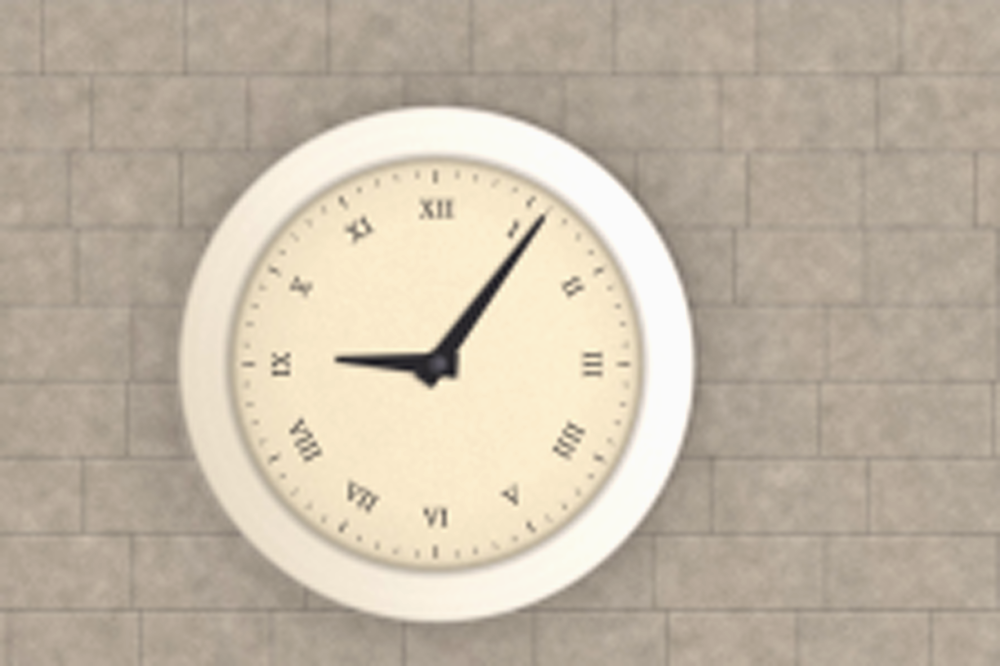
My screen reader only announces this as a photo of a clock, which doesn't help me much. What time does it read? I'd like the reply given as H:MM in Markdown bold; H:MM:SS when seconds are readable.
**9:06**
